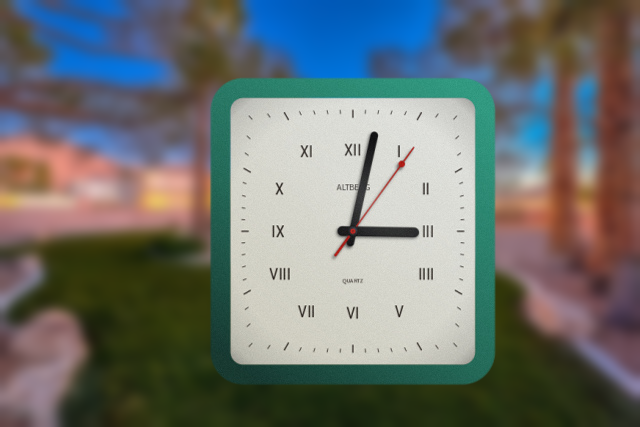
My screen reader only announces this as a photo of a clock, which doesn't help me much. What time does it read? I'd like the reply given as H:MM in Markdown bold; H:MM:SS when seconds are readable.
**3:02:06**
